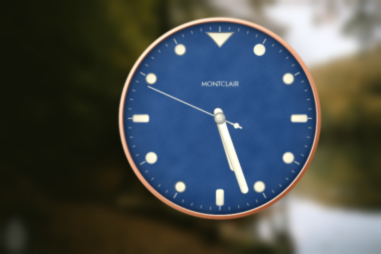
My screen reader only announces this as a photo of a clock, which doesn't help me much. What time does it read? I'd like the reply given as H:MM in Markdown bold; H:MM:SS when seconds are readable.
**5:26:49**
